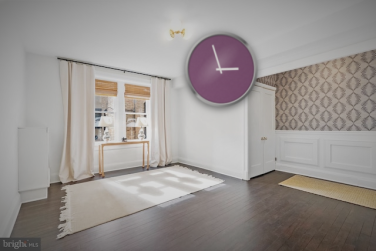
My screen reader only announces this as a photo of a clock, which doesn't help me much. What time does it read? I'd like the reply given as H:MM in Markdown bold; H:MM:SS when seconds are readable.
**2:57**
